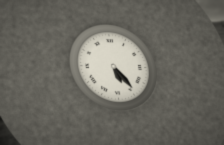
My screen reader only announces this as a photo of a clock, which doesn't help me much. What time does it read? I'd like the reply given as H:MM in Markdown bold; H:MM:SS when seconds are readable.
**5:24**
